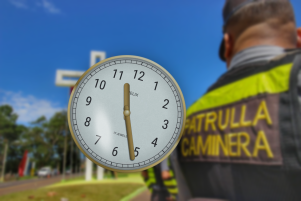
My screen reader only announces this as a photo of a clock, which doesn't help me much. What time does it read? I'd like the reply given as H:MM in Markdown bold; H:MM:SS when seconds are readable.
**11:26**
